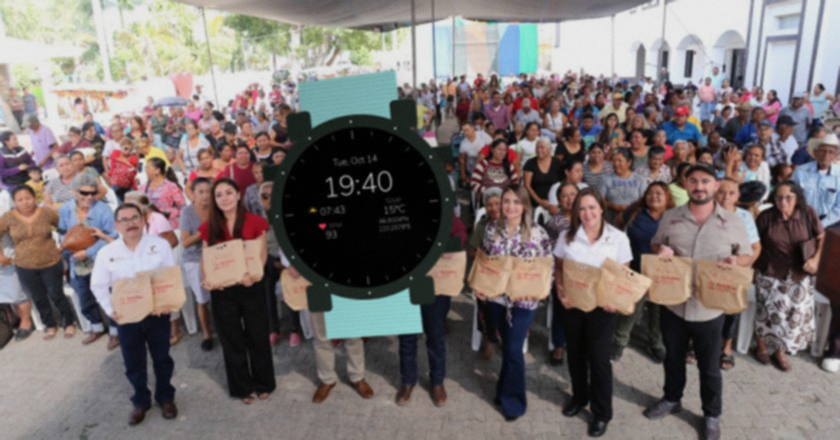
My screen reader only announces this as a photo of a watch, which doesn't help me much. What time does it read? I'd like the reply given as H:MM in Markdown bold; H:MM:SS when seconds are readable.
**19:40**
